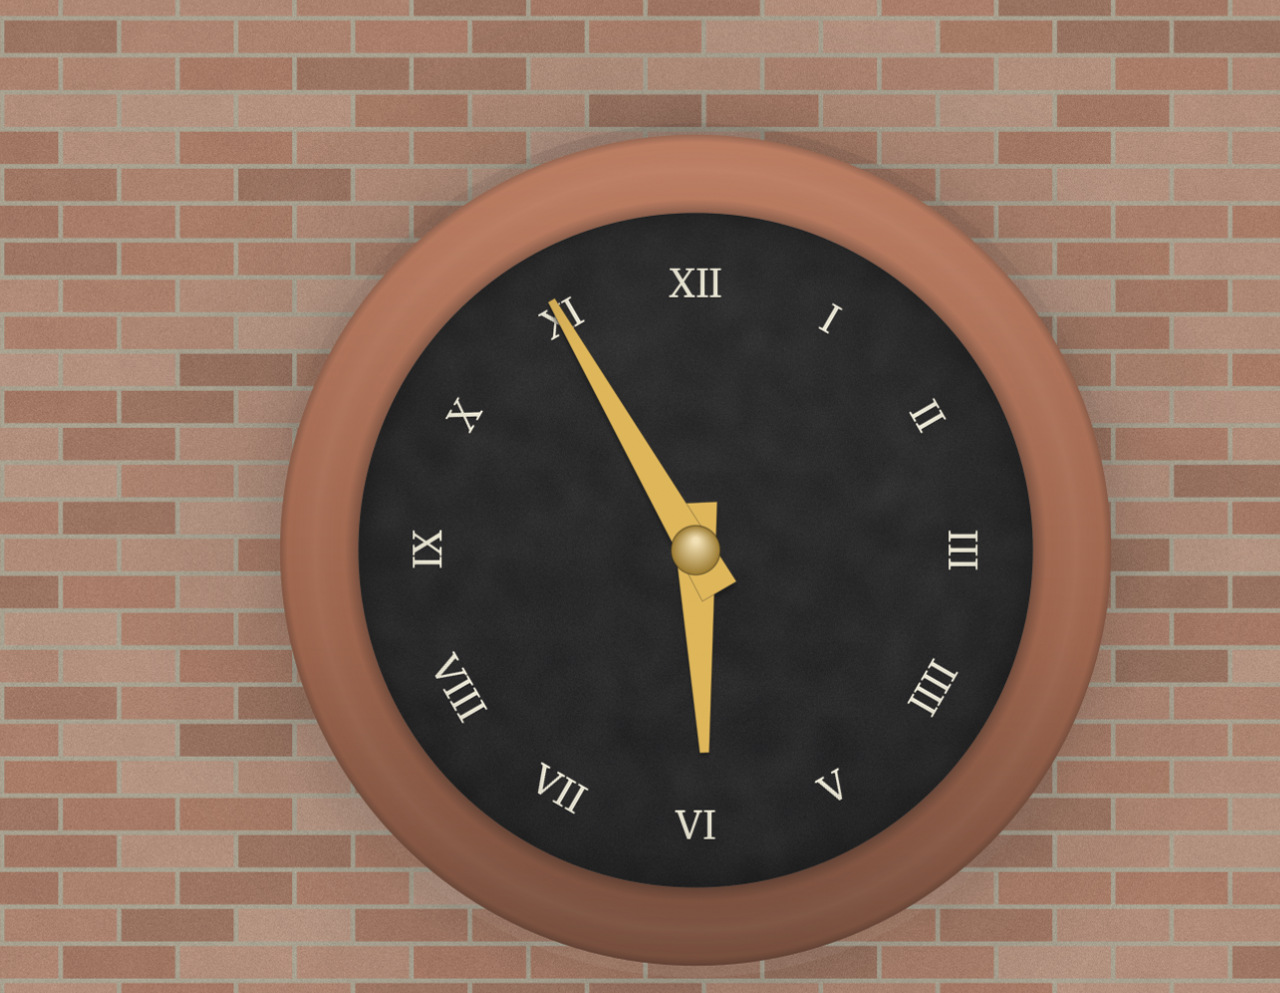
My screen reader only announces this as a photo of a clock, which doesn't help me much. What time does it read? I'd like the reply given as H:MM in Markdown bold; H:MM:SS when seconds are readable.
**5:55**
